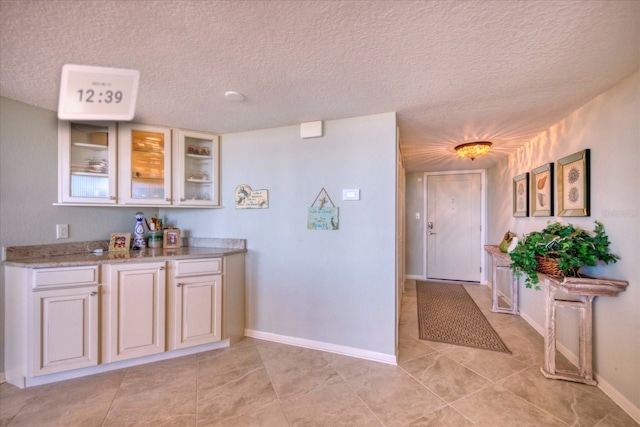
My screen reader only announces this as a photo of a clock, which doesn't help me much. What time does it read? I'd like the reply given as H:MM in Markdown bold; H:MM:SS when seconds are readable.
**12:39**
